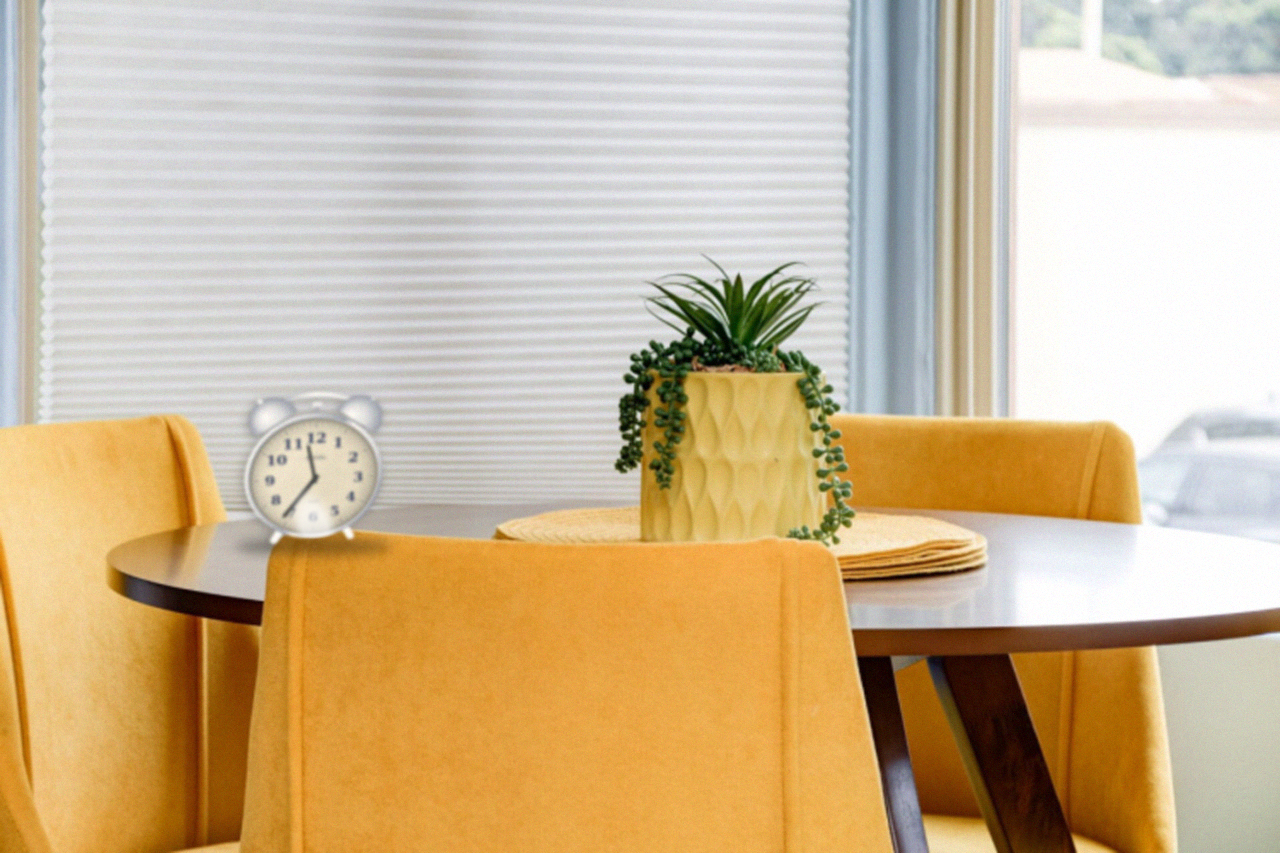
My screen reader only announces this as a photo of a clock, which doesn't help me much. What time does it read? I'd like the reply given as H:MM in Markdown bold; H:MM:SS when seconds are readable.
**11:36**
